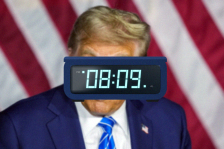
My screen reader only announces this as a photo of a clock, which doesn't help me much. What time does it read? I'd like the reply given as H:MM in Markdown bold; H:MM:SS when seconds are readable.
**8:09**
